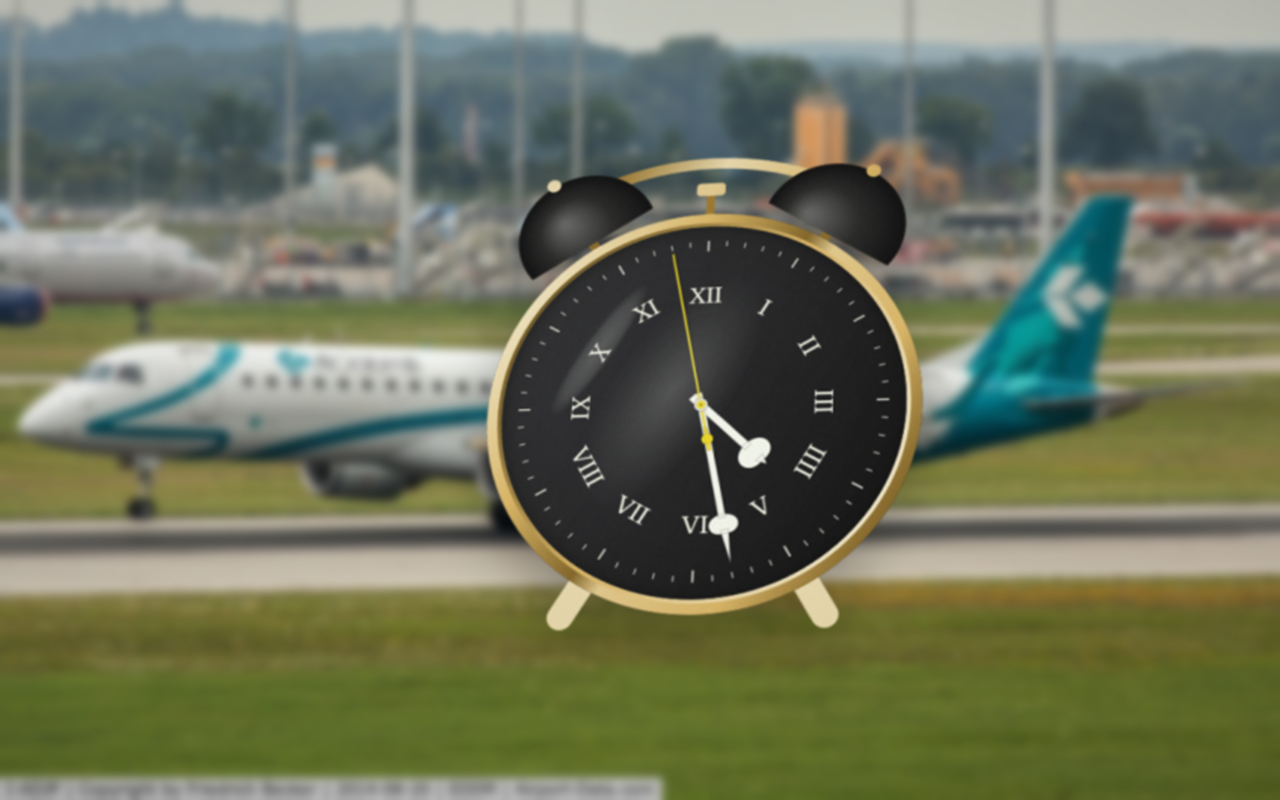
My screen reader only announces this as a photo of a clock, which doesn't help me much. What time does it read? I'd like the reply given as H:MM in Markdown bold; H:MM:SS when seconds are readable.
**4:27:58**
